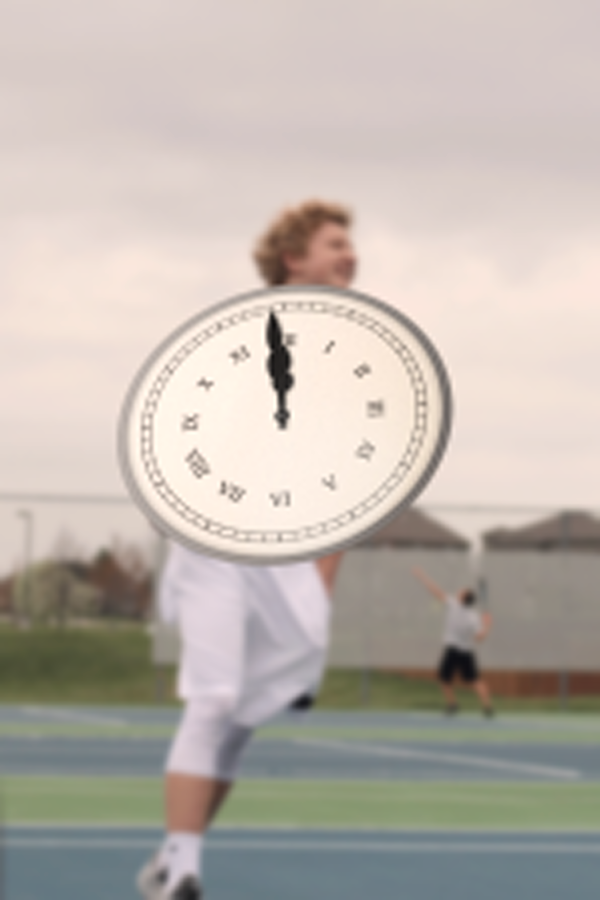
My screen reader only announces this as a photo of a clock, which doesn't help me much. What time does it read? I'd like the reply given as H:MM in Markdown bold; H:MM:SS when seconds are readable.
**11:59**
